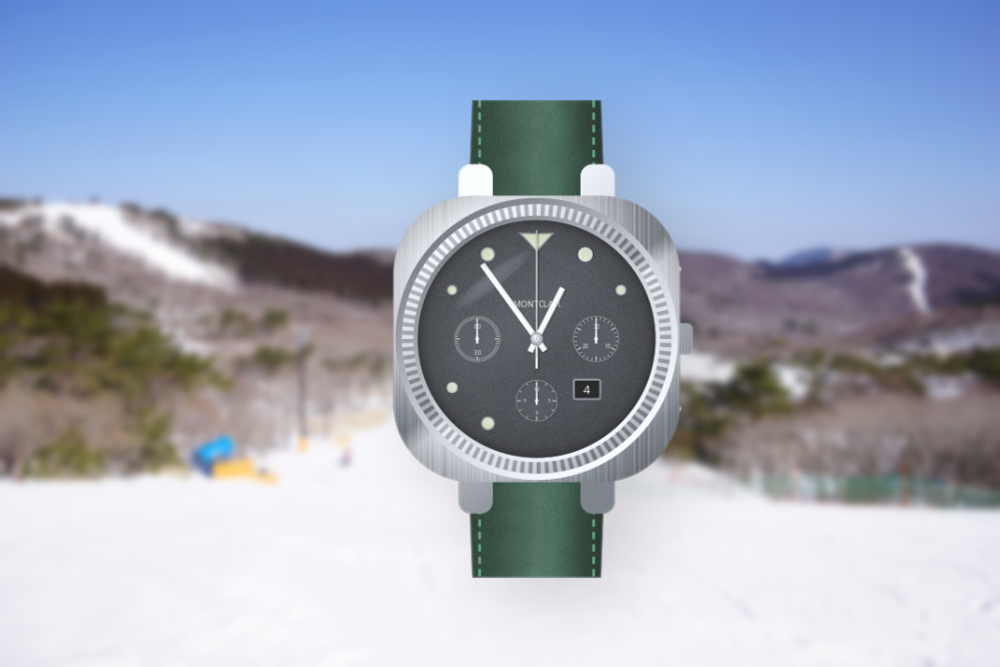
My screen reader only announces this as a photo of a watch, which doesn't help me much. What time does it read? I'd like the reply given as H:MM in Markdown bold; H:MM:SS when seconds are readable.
**12:54**
